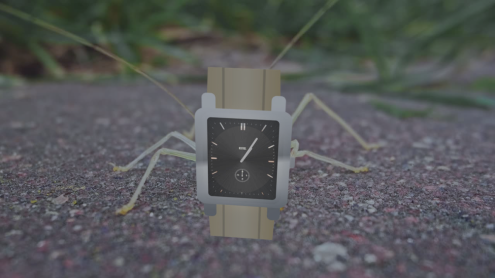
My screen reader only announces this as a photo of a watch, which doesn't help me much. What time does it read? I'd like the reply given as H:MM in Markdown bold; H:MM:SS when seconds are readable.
**1:05**
